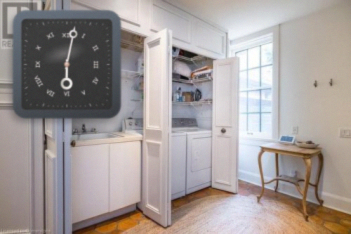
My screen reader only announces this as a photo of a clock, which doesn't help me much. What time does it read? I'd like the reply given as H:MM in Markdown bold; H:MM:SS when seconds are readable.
**6:02**
